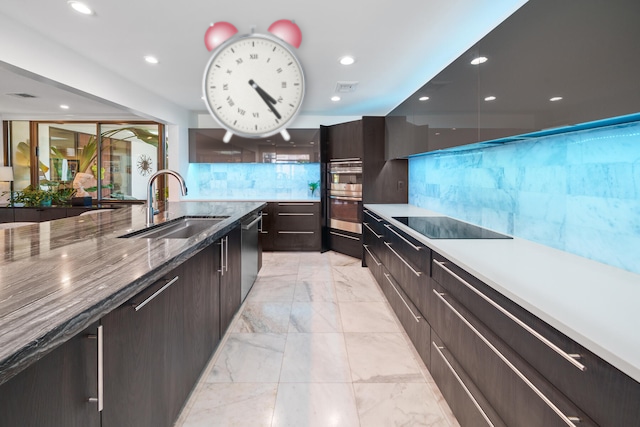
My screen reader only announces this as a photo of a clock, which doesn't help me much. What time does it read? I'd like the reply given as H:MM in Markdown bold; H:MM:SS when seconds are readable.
**4:24**
